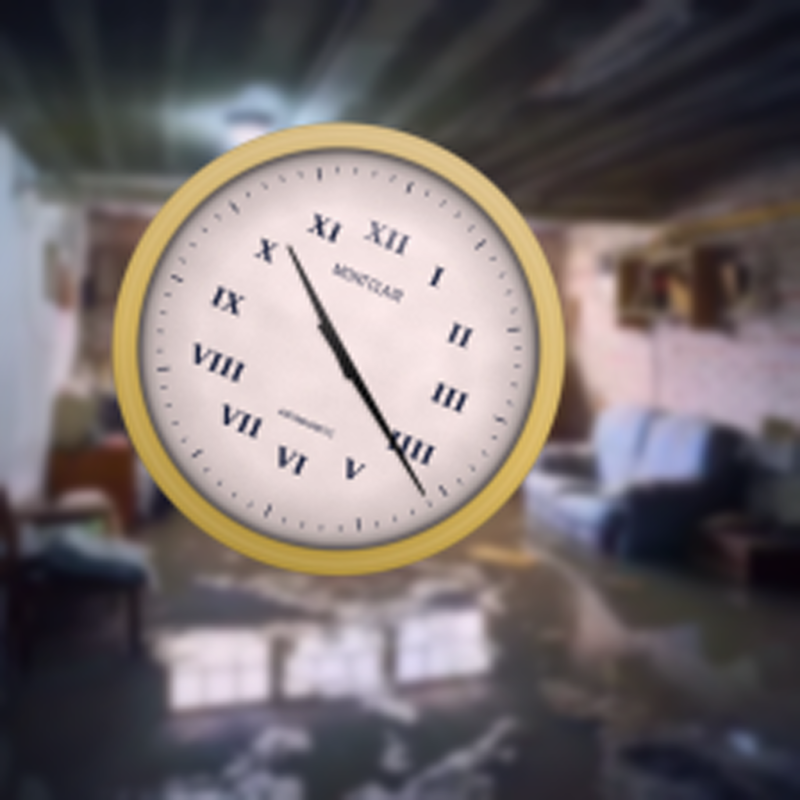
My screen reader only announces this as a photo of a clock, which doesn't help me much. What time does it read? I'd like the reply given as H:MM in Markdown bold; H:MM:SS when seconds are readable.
**10:21**
